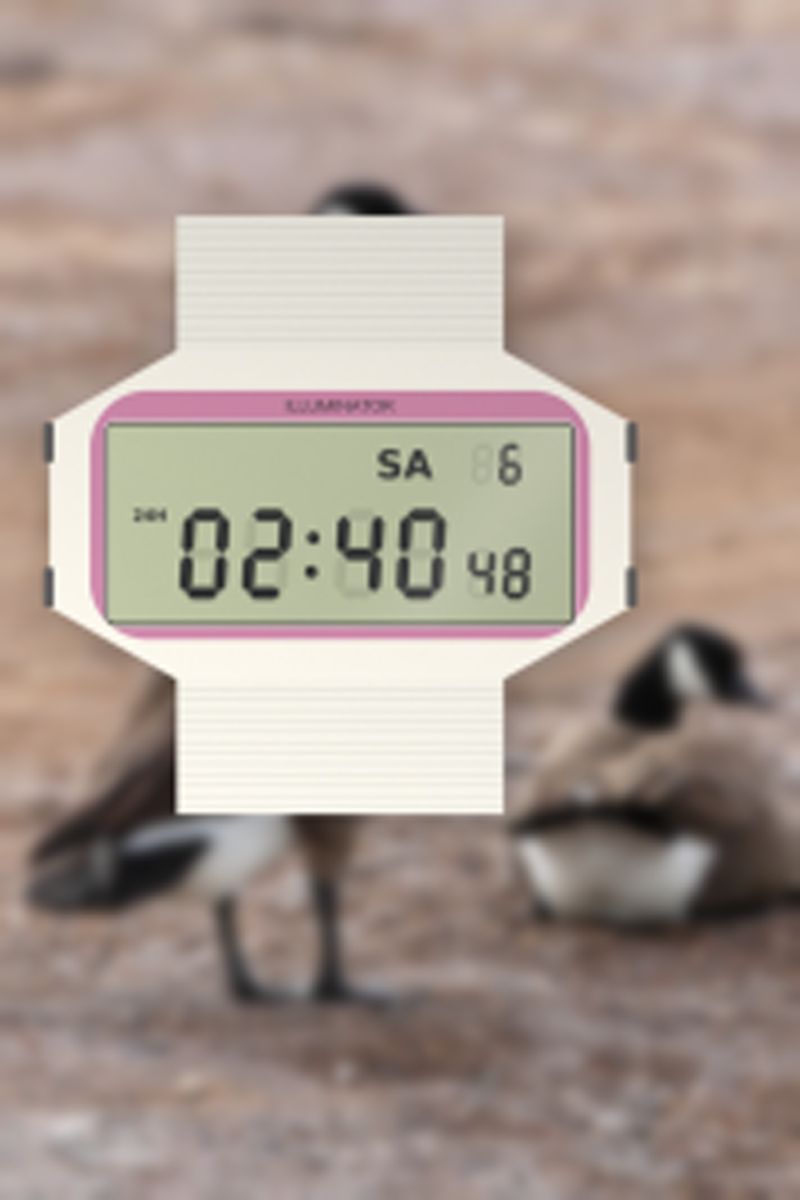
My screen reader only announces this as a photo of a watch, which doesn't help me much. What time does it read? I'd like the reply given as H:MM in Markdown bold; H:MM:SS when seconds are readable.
**2:40:48**
